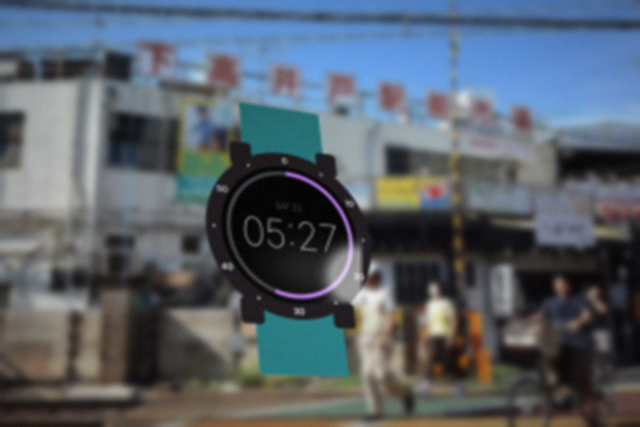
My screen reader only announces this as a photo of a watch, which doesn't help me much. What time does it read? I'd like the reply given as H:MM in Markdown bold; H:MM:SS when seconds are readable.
**5:27**
